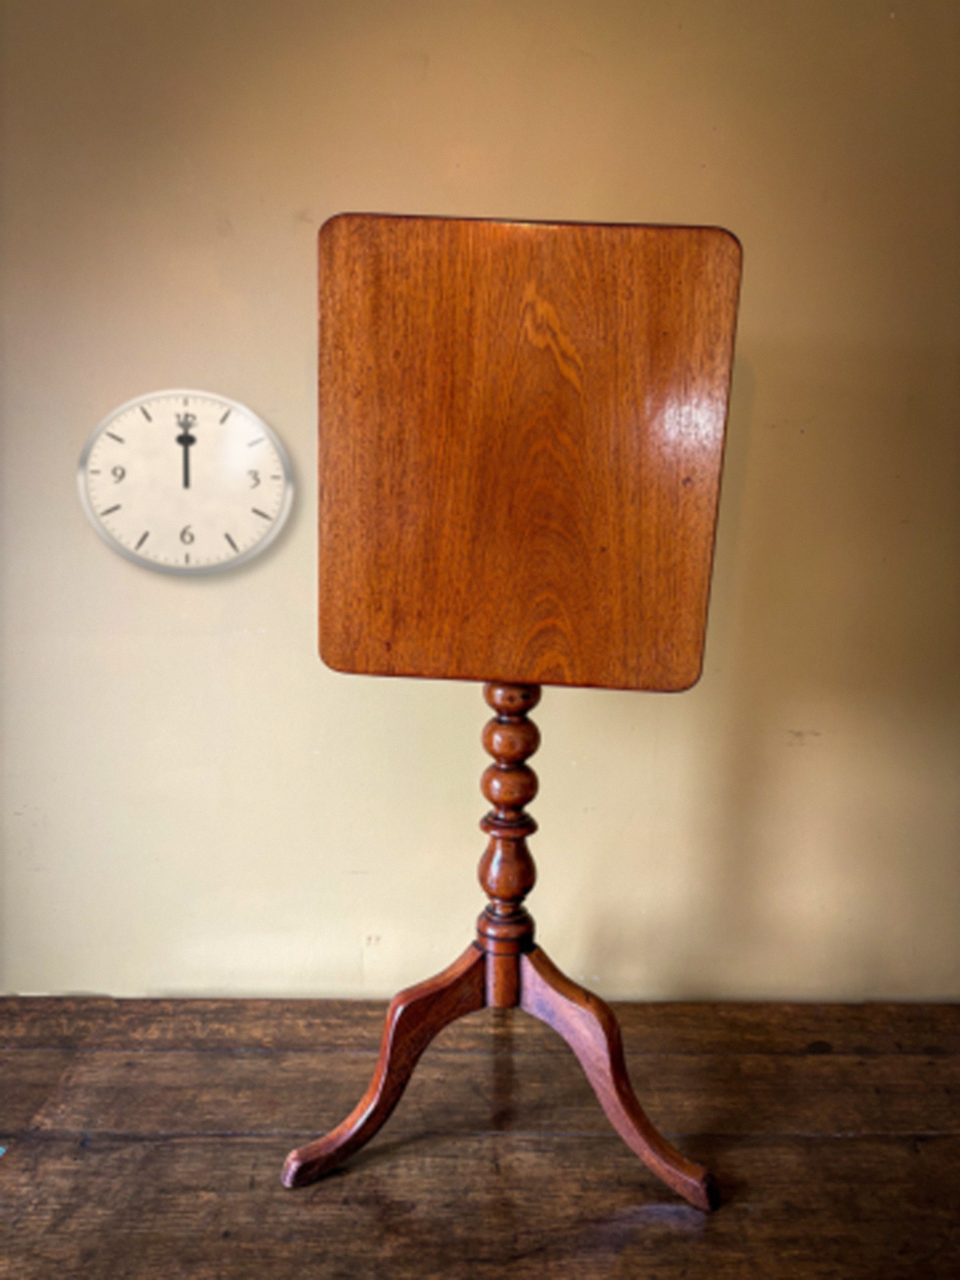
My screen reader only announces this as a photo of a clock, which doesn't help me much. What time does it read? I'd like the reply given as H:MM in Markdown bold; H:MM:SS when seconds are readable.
**12:00**
